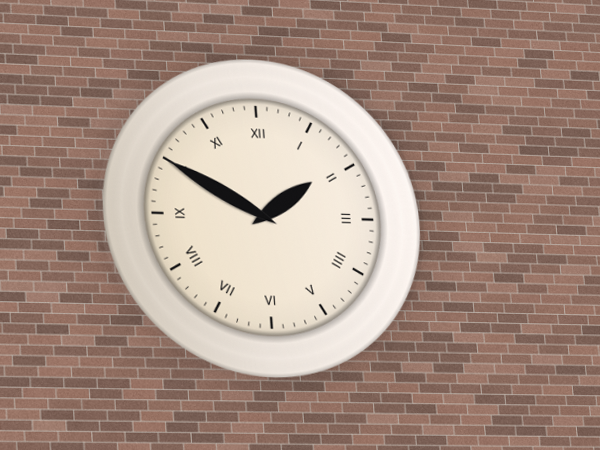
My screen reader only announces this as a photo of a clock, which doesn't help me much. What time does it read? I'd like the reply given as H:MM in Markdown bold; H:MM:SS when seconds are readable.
**1:50**
